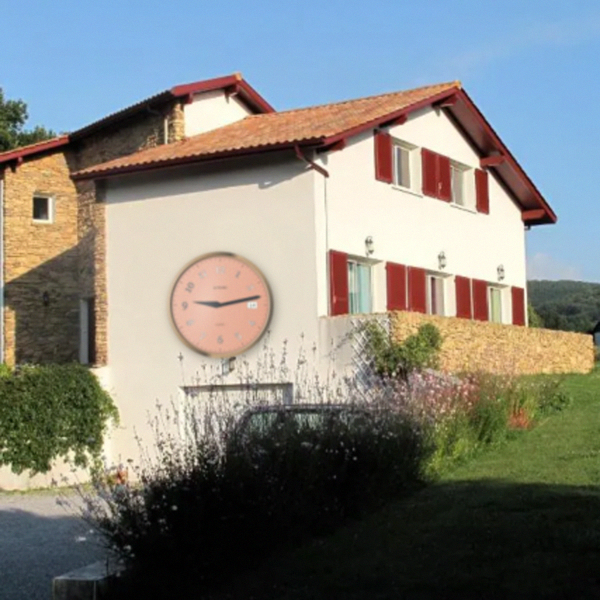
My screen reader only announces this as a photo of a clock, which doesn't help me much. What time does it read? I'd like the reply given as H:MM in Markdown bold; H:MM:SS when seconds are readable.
**9:13**
